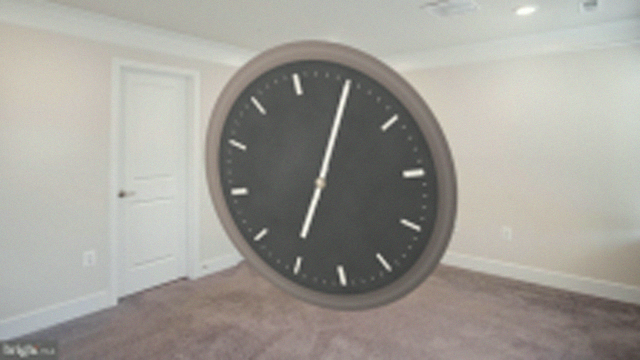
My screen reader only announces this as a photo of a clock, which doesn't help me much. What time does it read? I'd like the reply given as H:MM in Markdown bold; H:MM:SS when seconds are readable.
**7:05**
